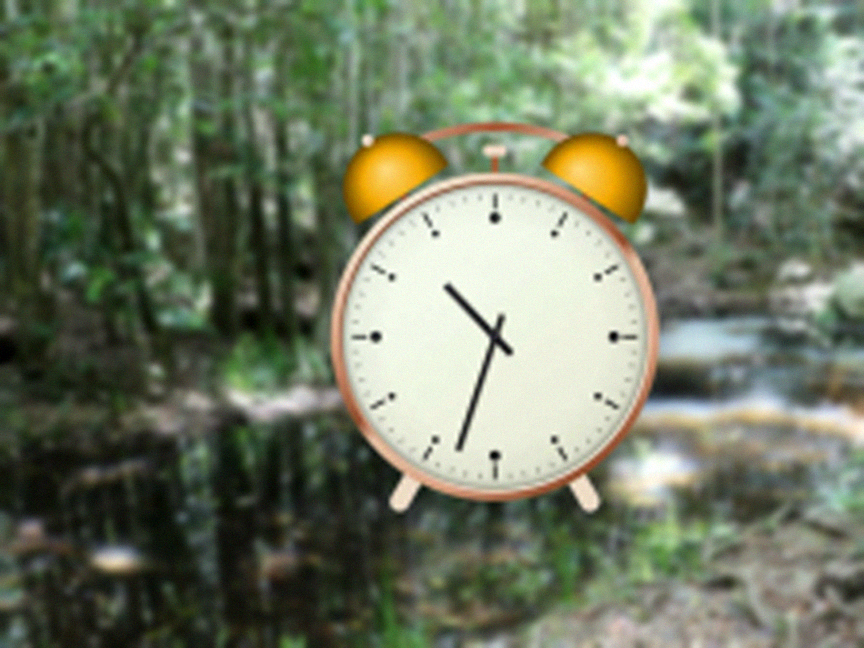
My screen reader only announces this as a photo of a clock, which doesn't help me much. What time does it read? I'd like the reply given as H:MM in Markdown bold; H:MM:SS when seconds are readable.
**10:33**
